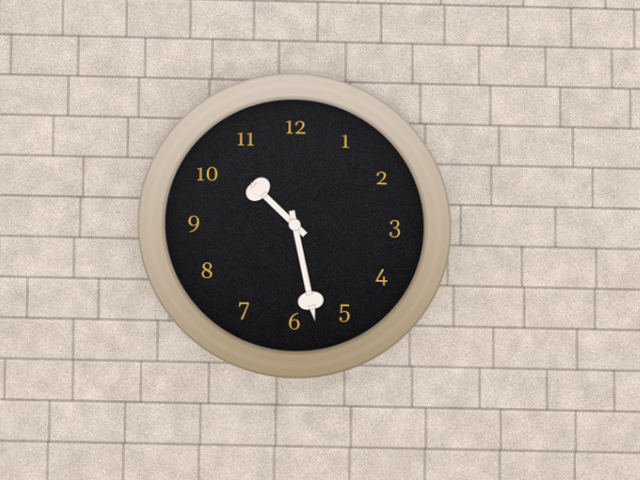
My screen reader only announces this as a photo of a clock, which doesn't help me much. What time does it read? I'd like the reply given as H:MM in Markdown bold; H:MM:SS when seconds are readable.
**10:28**
